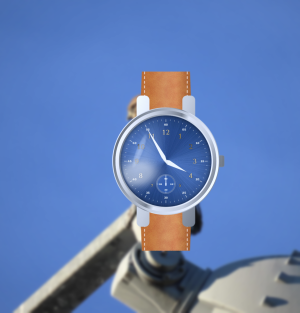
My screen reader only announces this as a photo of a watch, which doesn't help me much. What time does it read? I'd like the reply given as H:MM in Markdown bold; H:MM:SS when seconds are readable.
**3:55**
